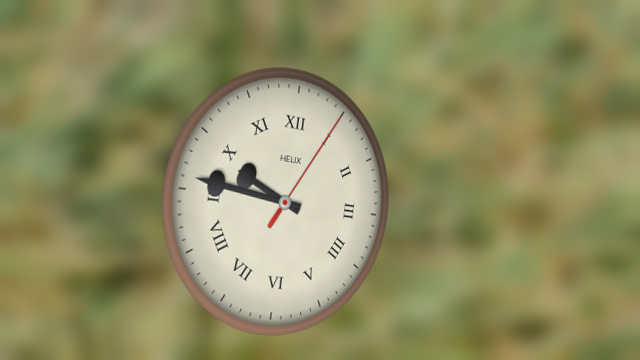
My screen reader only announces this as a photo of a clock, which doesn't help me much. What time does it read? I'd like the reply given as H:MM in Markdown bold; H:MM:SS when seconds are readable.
**9:46:05**
